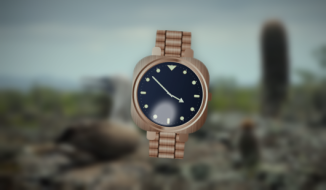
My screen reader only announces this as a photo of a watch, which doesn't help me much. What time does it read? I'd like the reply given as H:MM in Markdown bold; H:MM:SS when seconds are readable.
**3:52**
